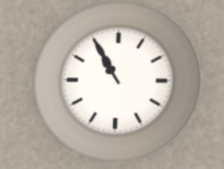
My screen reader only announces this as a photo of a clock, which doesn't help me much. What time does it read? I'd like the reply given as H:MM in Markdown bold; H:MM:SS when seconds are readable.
**10:55**
